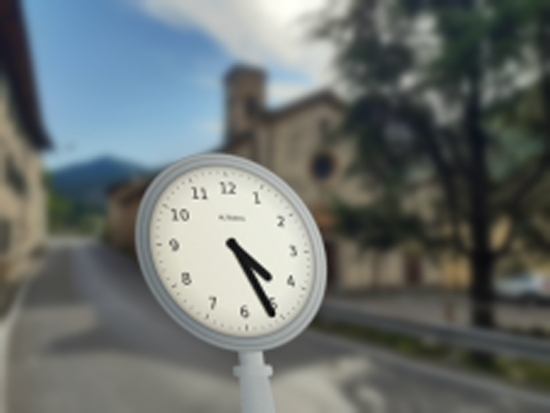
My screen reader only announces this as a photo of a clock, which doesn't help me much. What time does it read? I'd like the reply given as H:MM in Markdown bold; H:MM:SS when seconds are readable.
**4:26**
